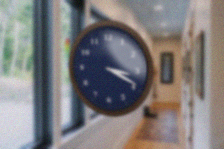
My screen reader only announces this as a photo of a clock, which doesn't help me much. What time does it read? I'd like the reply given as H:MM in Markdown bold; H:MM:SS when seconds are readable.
**3:19**
